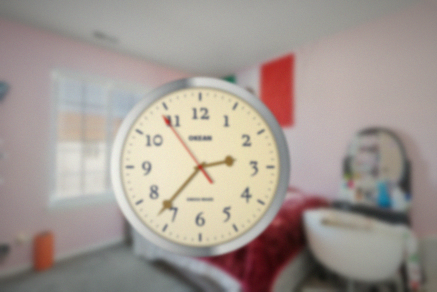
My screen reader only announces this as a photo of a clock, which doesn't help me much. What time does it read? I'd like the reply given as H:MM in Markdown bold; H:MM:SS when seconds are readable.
**2:36:54**
